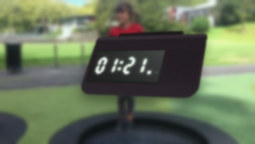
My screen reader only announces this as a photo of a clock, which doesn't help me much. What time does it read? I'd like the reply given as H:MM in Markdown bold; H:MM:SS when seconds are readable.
**1:21**
